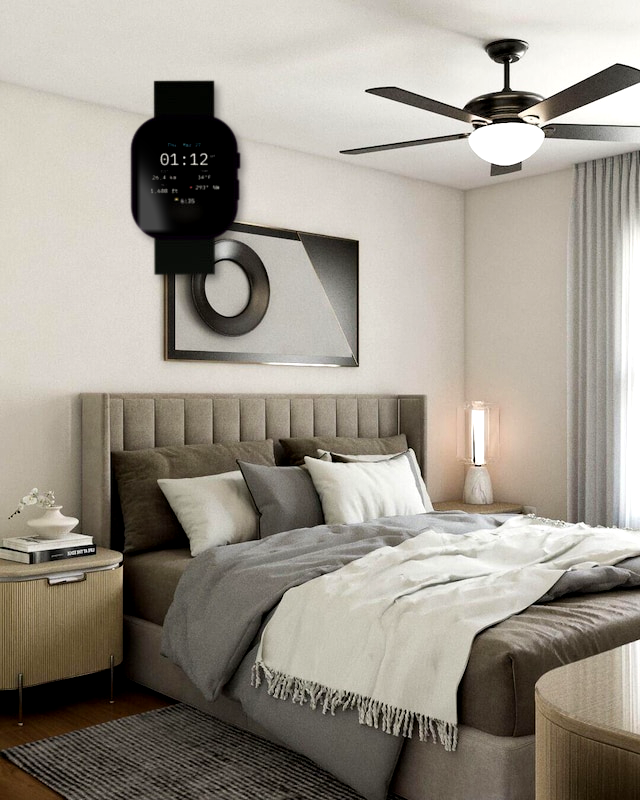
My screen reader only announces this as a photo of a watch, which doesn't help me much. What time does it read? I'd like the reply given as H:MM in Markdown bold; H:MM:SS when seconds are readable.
**1:12**
